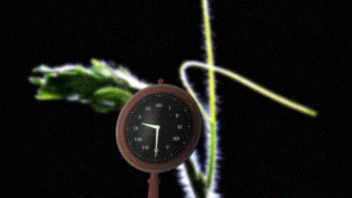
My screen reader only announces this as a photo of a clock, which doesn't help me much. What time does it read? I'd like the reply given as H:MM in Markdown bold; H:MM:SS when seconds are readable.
**9:30**
